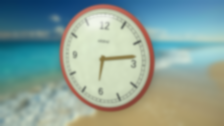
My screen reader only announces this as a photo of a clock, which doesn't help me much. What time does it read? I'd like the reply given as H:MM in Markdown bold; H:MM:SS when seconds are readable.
**6:13**
